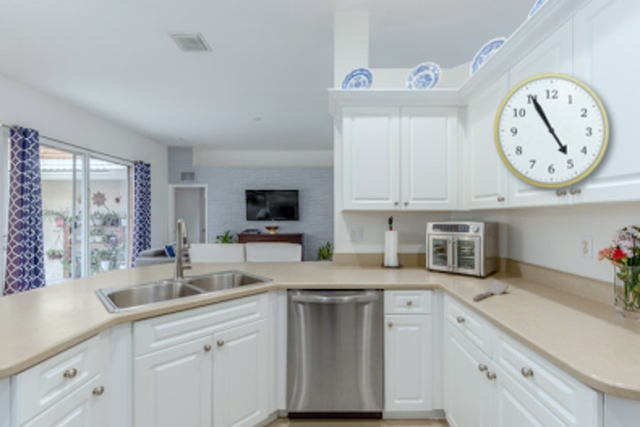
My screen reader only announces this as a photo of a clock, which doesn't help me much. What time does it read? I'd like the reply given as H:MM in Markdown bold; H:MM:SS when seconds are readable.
**4:55**
